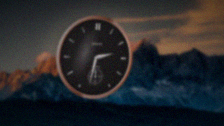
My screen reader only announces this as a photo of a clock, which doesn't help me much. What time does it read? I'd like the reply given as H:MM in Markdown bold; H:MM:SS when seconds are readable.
**2:32**
